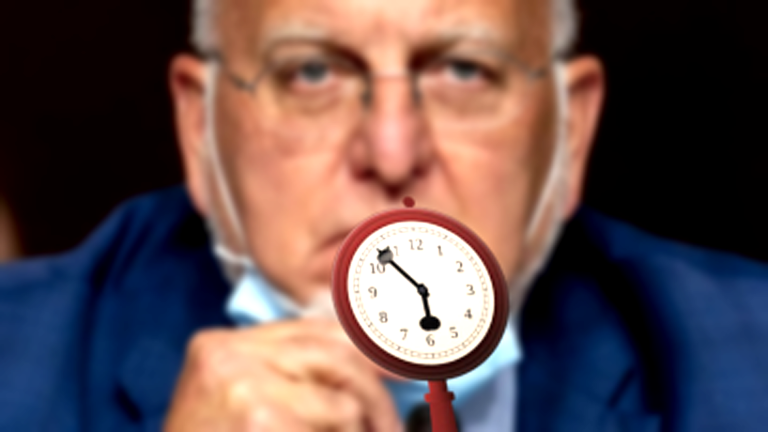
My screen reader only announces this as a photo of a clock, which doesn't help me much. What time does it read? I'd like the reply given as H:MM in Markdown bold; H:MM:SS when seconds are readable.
**5:53**
